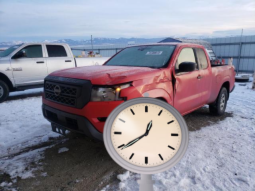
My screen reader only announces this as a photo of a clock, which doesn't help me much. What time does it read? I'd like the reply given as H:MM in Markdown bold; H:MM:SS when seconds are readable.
**12:39**
